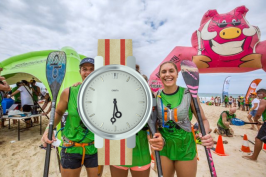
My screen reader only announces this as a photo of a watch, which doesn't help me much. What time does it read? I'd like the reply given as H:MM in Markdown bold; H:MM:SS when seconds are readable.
**5:31**
